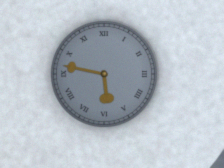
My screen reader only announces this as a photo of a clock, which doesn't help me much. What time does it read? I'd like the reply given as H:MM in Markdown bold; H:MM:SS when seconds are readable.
**5:47**
